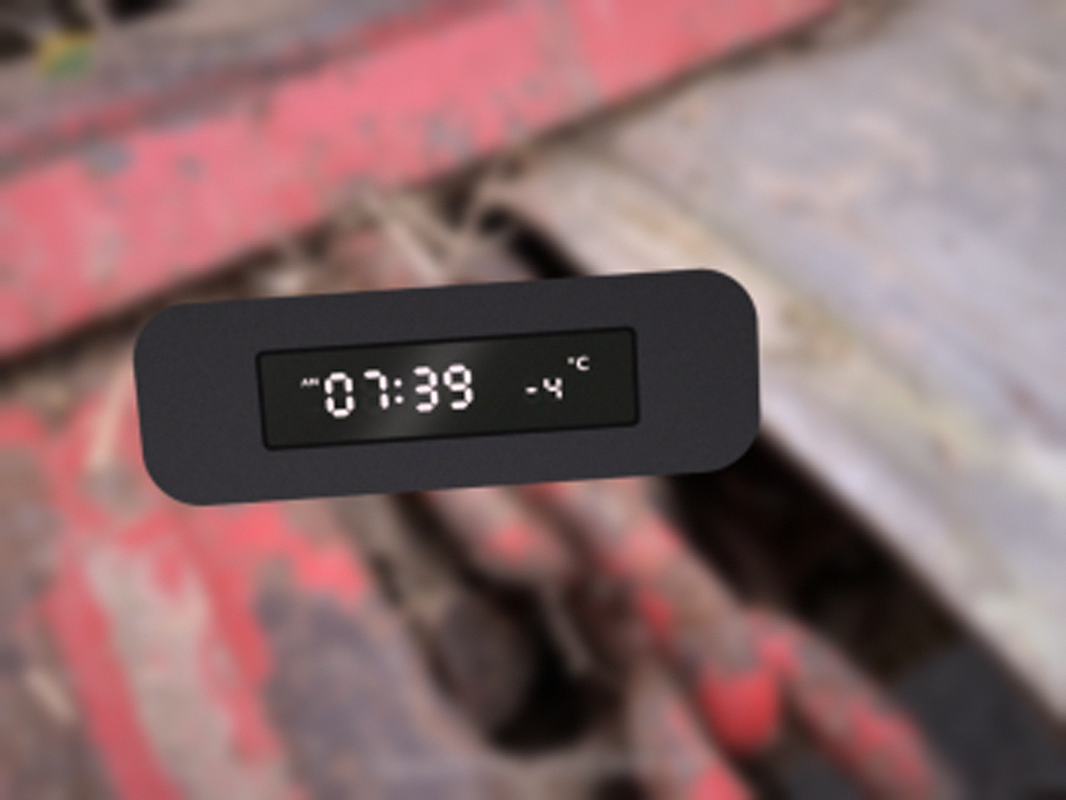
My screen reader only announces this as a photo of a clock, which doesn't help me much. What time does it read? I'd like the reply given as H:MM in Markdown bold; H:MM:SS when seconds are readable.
**7:39**
